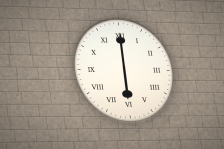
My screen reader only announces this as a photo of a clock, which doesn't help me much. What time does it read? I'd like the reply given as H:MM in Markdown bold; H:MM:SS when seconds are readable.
**6:00**
